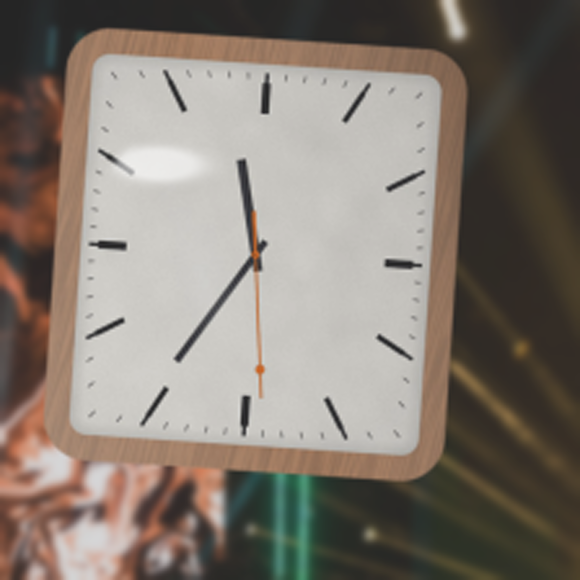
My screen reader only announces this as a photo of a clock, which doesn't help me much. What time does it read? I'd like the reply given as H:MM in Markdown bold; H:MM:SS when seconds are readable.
**11:35:29**
